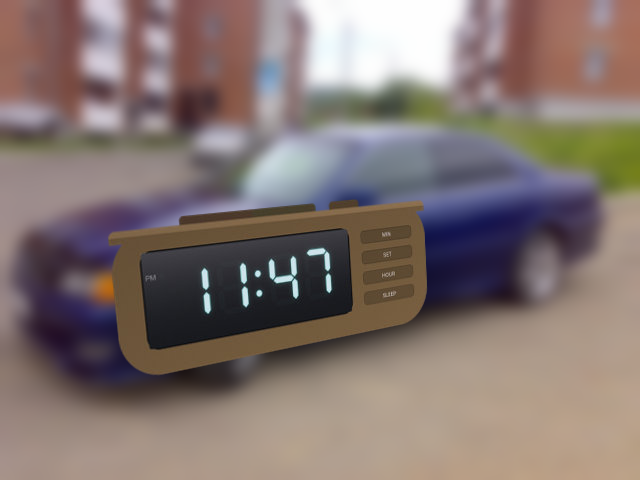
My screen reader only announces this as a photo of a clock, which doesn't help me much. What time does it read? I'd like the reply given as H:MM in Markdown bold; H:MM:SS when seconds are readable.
**11:47**
